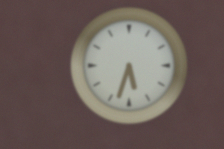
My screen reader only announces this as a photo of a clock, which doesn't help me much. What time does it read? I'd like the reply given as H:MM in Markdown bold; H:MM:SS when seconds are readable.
**5:33**
